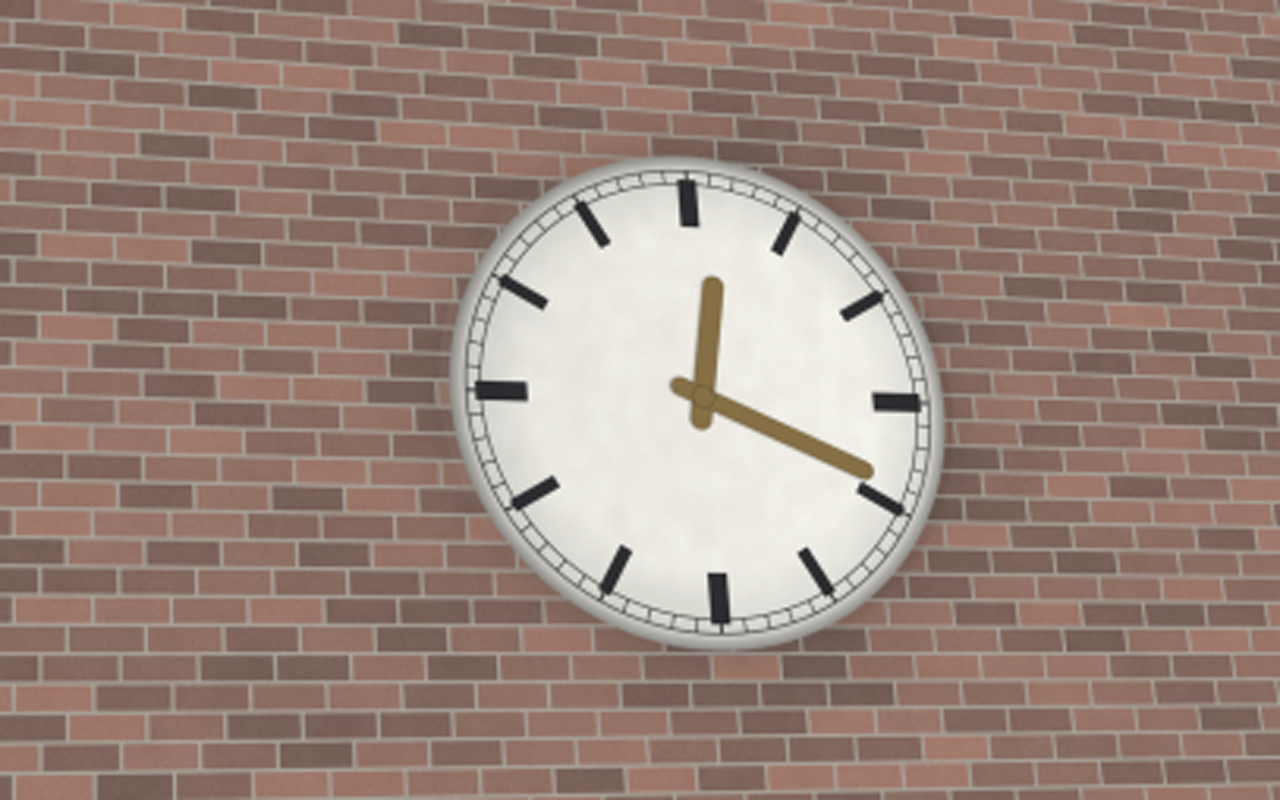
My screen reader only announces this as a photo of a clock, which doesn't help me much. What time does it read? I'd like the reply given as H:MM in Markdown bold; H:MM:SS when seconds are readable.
**12:19**
